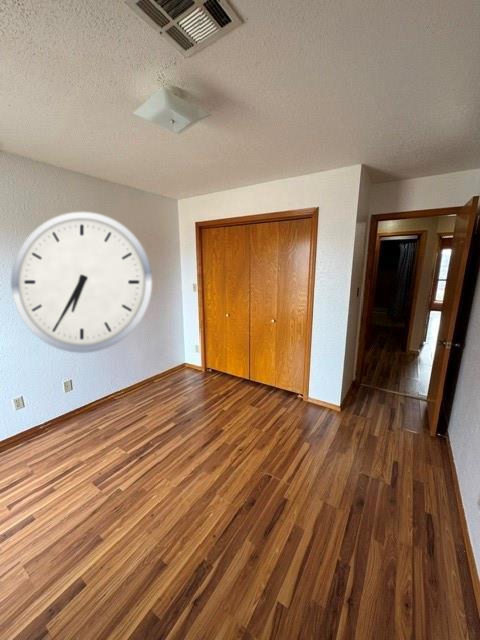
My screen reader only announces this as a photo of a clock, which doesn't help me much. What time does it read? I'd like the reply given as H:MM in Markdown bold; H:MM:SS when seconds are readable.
**6:35**
